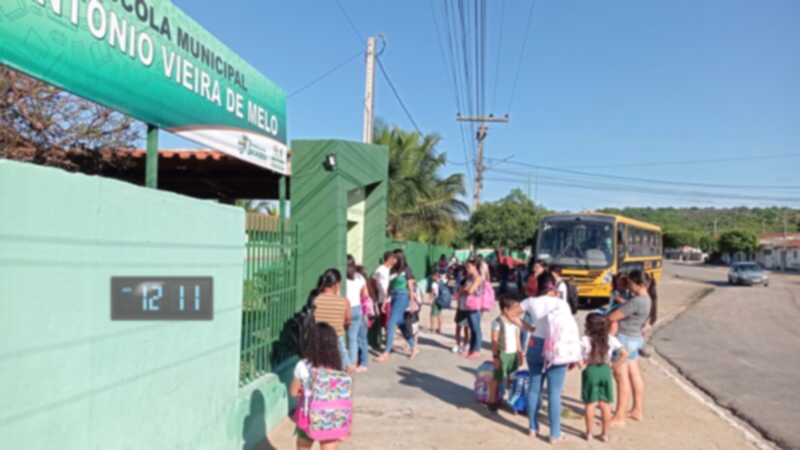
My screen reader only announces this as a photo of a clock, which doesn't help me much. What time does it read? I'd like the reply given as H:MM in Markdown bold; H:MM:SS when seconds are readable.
**12:11**
